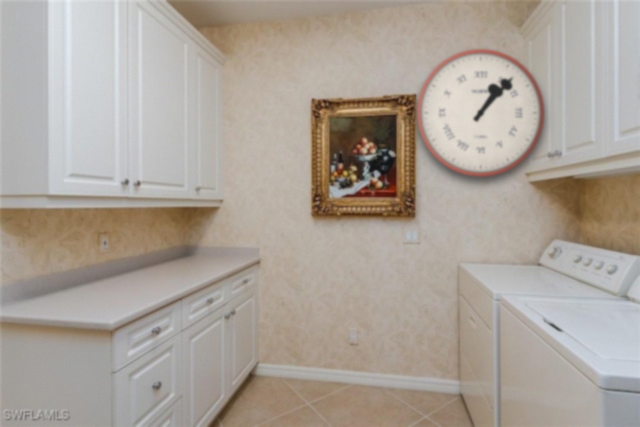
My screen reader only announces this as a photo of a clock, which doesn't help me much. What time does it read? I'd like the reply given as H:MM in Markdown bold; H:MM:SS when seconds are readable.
**1:07**
